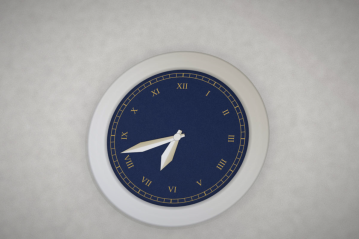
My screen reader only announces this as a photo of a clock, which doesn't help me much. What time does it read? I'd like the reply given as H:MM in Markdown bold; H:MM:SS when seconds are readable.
**6:42**
